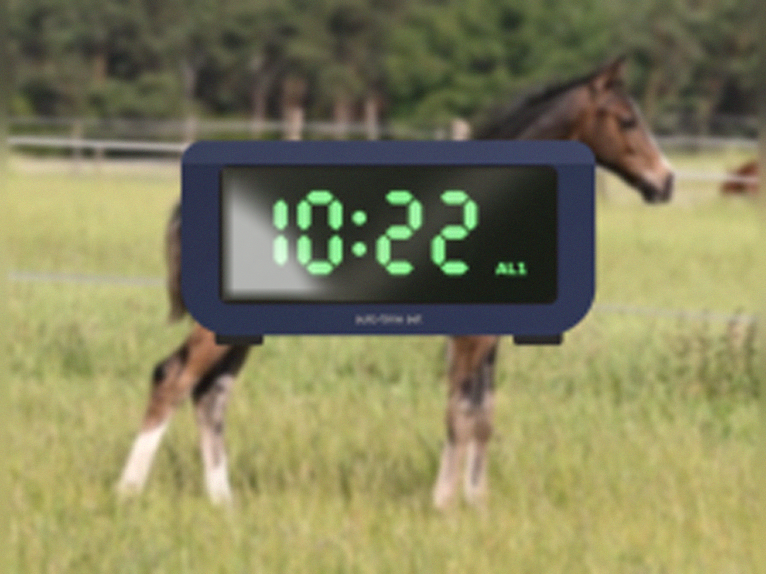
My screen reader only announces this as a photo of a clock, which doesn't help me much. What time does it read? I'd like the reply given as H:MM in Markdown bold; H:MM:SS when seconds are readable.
**10:22**
